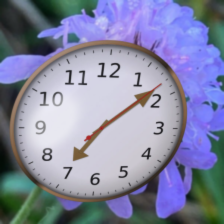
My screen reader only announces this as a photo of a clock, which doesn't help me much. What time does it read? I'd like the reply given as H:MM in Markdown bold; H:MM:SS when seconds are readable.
**7:08:08**
